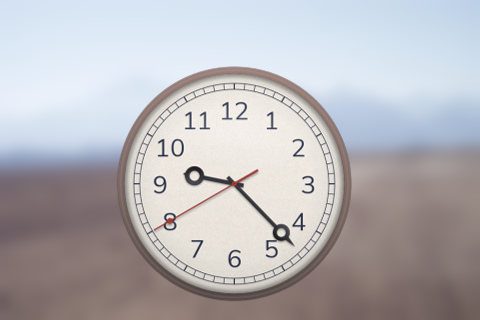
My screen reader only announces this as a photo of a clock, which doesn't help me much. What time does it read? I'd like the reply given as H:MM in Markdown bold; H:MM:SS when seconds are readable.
**9:22:40**
